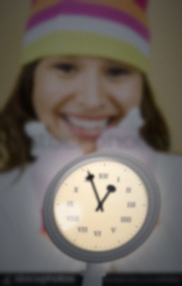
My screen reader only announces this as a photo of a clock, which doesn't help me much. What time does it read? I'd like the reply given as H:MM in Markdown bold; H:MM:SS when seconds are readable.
**12:56**
